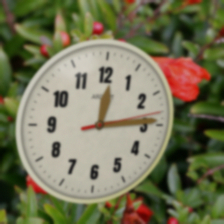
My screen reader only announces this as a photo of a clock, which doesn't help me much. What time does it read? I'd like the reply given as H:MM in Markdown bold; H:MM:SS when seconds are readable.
**12:14:13**
